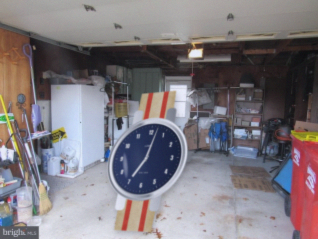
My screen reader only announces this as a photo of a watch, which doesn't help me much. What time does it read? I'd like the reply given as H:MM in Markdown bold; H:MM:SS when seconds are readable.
**7:02**
